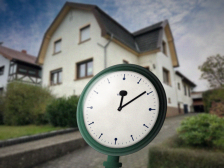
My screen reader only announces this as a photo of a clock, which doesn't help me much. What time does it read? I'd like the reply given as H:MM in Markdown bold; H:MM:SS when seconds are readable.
**12:09**
